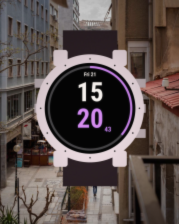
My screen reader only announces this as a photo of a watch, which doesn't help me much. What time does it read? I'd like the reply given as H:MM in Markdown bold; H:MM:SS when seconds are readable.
**15:20**
